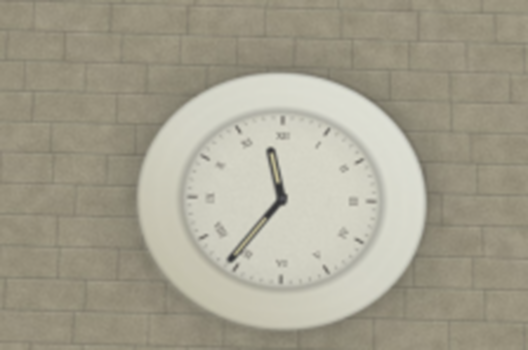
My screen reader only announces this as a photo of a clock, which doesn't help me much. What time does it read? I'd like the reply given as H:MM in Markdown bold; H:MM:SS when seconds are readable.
**11:36**
